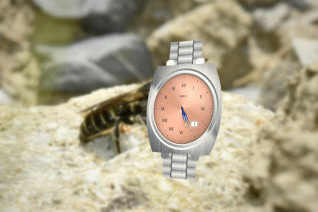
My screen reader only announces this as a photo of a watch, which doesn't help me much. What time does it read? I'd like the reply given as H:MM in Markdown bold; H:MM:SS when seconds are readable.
**5:25**
